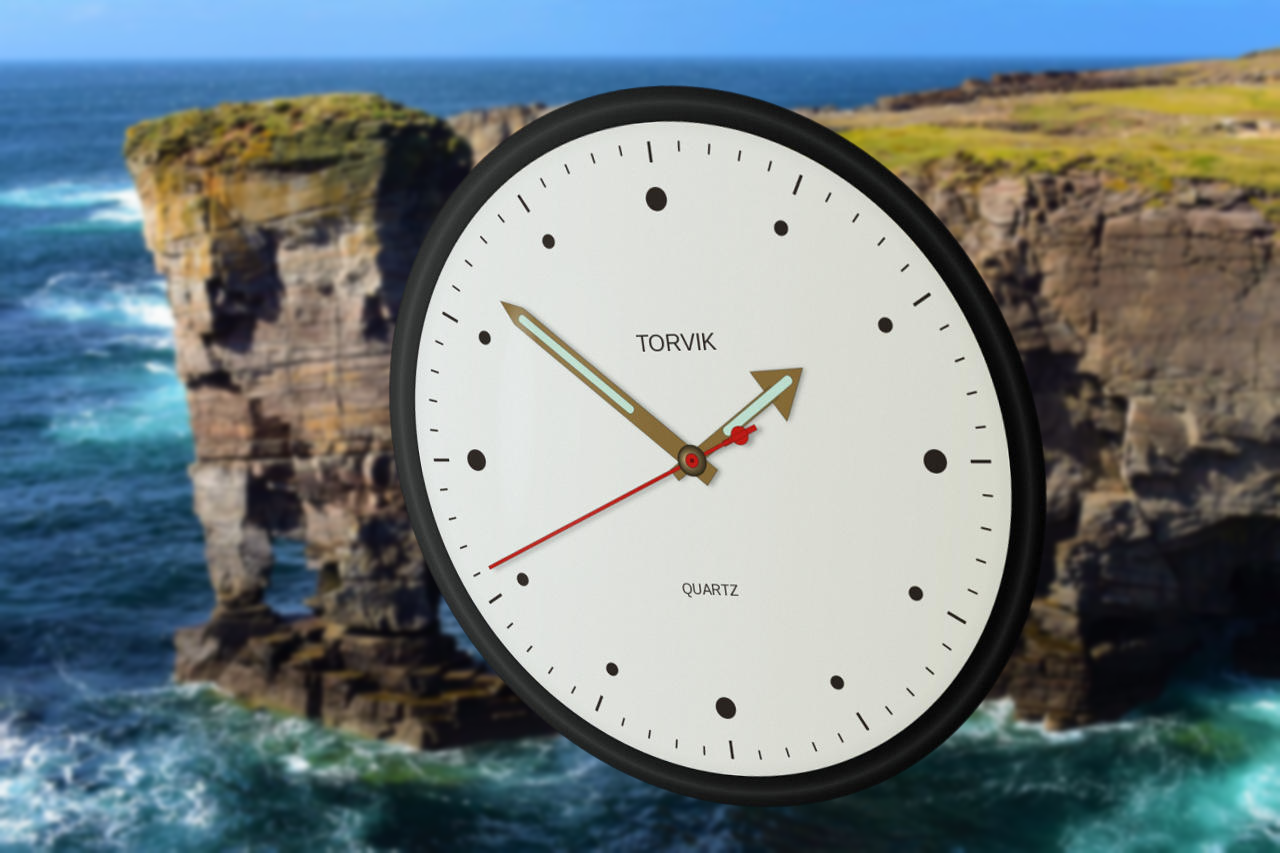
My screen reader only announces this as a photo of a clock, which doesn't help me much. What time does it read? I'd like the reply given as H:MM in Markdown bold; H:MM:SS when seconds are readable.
**1:51:41**
